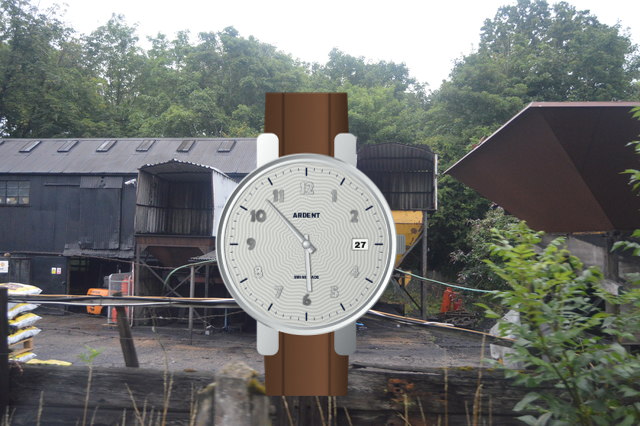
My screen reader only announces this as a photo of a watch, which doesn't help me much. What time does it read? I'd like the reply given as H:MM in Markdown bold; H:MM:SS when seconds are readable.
**5:53**
